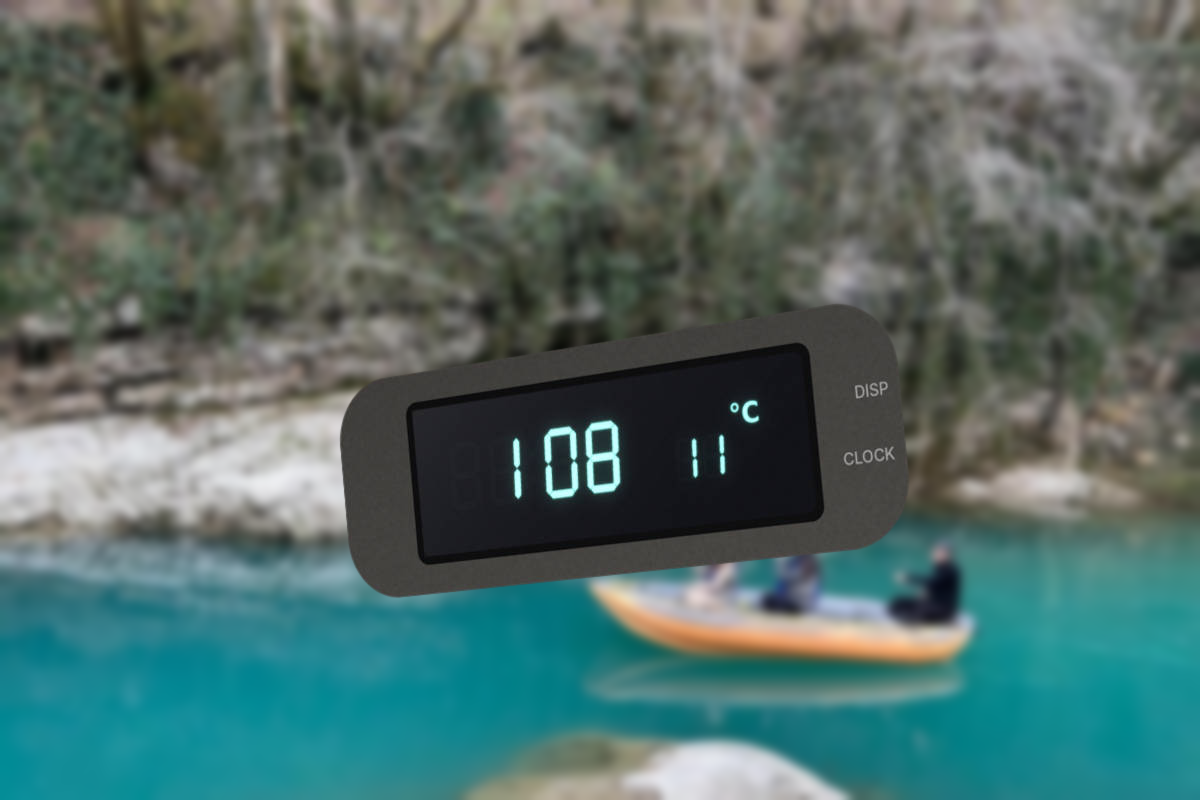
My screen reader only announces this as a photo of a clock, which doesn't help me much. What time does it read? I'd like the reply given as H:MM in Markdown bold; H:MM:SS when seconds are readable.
**1:08**
